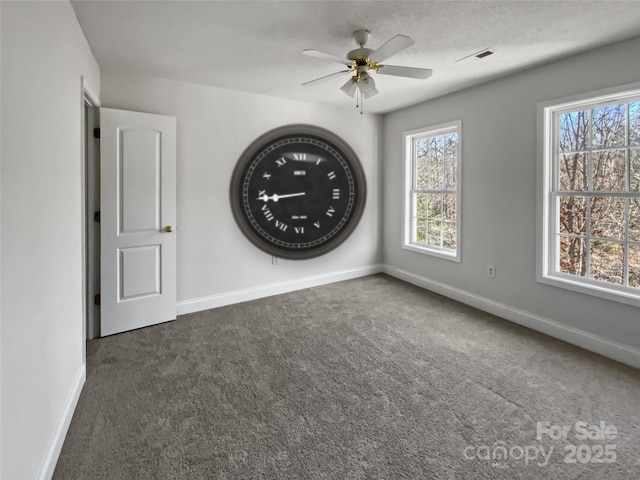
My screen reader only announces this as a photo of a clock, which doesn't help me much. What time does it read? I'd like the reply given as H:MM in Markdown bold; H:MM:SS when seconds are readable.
**8:44**
